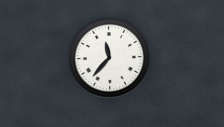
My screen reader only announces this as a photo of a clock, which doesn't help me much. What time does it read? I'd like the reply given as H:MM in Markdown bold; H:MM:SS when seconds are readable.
**11:37**
